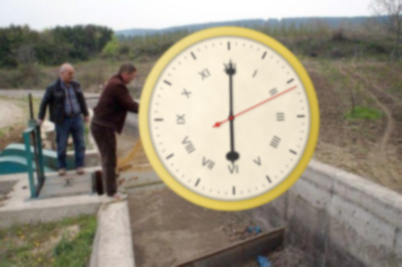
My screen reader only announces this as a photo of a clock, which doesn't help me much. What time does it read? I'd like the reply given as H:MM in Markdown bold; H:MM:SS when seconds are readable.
**6:00:11**
